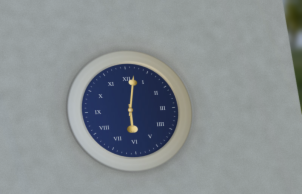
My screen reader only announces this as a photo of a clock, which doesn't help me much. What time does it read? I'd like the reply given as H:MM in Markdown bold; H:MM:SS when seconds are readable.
**6:02**
